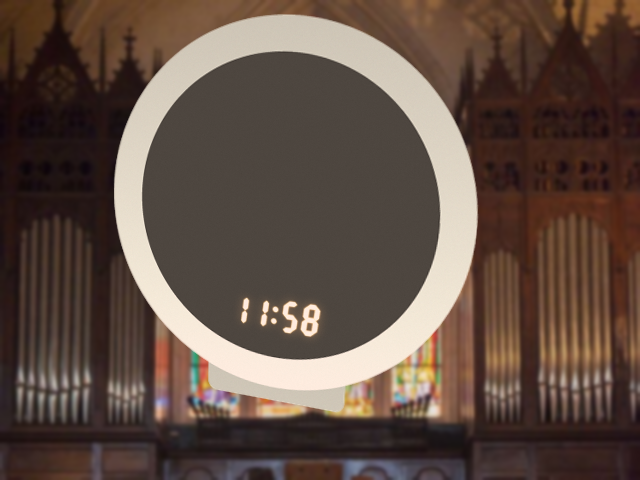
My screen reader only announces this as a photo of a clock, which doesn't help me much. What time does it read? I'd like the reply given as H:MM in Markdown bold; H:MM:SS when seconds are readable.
**11:58**
